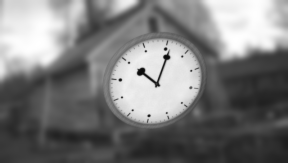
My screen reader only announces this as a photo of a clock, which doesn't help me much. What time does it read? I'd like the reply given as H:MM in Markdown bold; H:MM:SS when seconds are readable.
**10:01**
